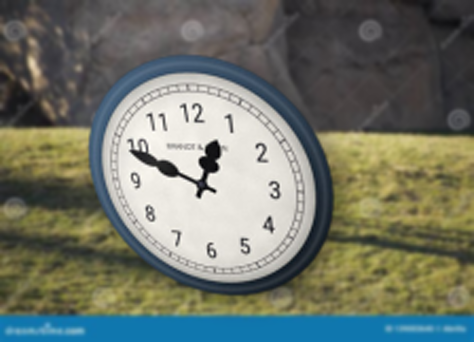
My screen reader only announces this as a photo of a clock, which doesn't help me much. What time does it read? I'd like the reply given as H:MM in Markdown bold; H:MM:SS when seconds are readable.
**12:49**
